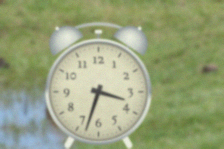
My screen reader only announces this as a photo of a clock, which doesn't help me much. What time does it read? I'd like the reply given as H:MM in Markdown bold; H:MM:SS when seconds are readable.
**3:33**
